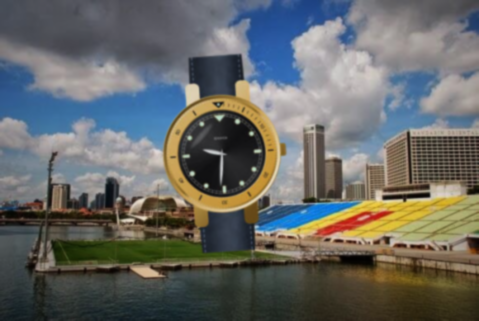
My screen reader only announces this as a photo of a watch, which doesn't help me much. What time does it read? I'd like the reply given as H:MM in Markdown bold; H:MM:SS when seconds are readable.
**9:31**
